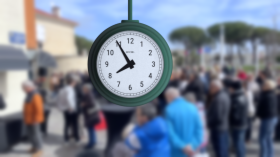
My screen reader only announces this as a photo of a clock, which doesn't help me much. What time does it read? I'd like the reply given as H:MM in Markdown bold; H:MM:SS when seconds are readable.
**7:55**
